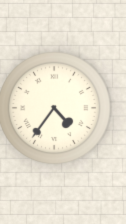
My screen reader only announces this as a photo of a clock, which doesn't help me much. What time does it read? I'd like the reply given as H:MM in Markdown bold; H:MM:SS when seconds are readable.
**4:36**
